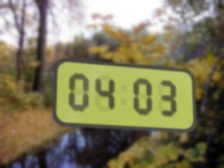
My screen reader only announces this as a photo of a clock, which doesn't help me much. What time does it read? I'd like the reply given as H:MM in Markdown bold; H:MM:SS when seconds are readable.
**4:03**
